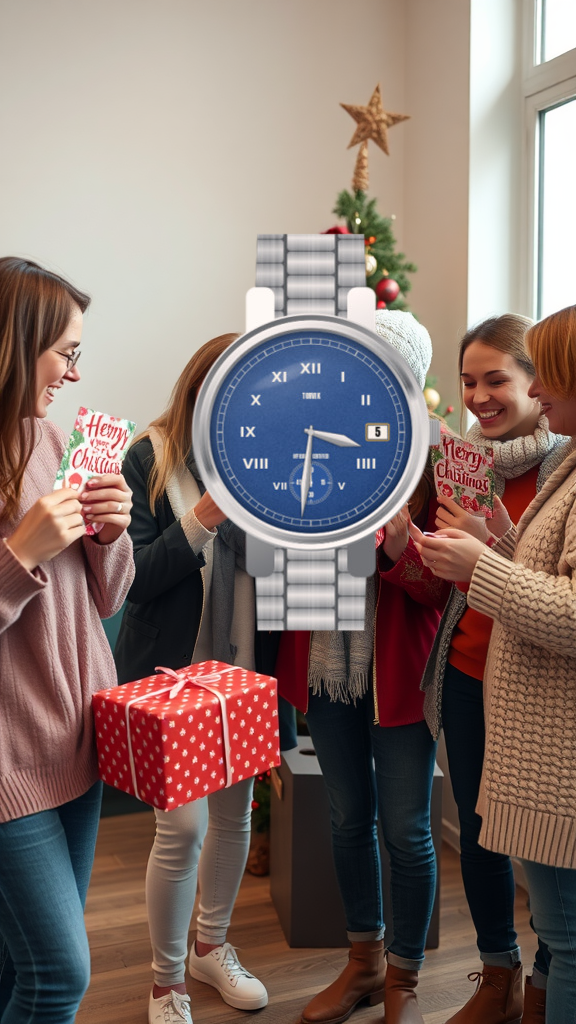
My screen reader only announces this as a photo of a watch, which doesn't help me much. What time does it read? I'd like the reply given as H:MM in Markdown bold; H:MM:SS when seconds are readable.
**3:31**
